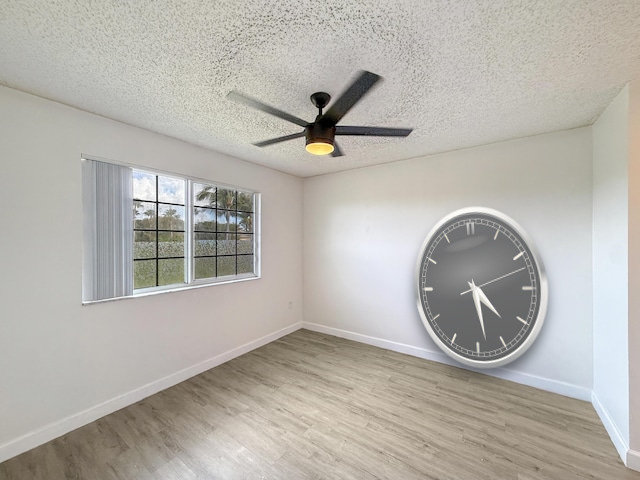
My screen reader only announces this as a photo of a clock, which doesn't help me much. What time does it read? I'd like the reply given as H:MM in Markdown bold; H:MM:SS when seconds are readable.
**4:28:12**
